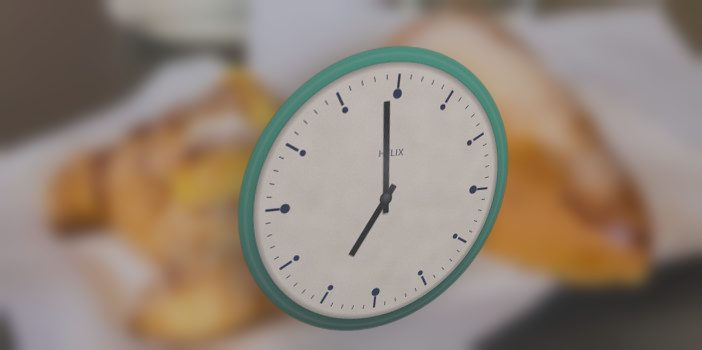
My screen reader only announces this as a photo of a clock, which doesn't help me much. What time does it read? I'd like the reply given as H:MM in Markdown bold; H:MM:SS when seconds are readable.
**6:59**
